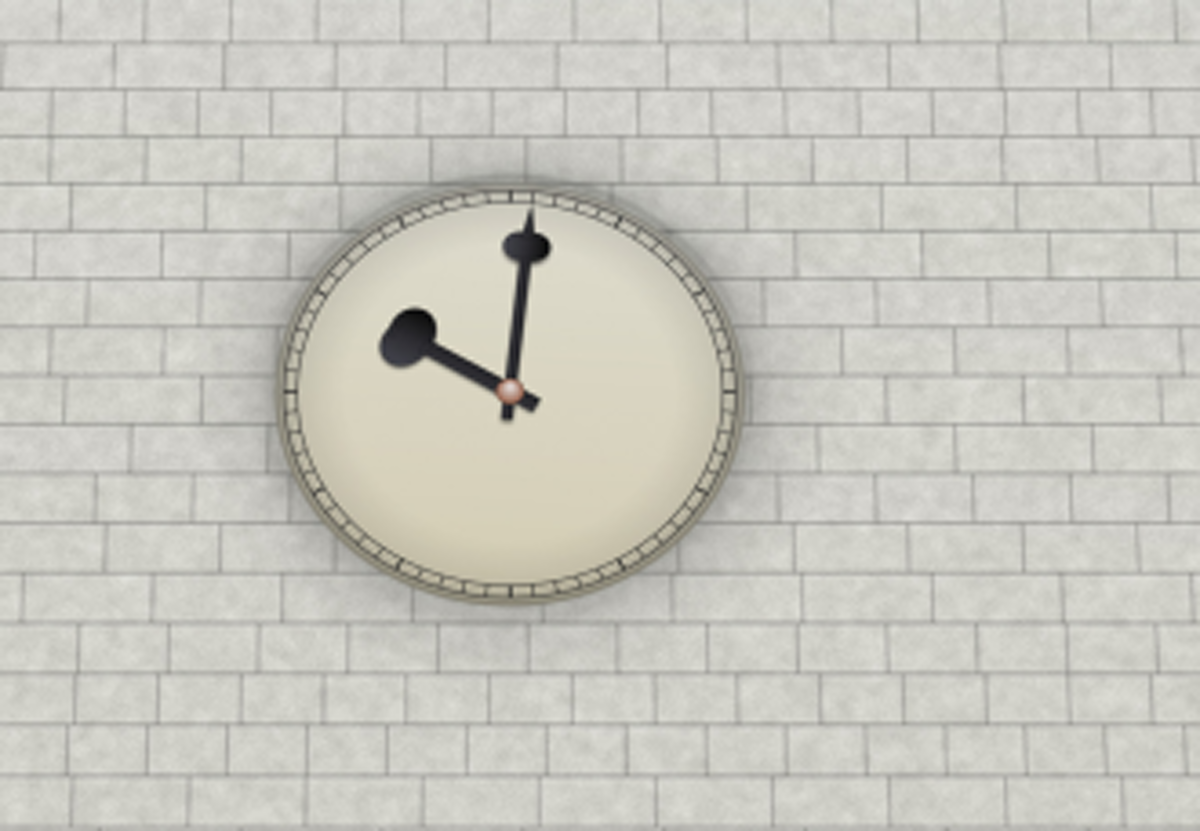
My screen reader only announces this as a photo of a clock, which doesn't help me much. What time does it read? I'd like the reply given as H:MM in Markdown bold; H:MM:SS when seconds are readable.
**10:01**
